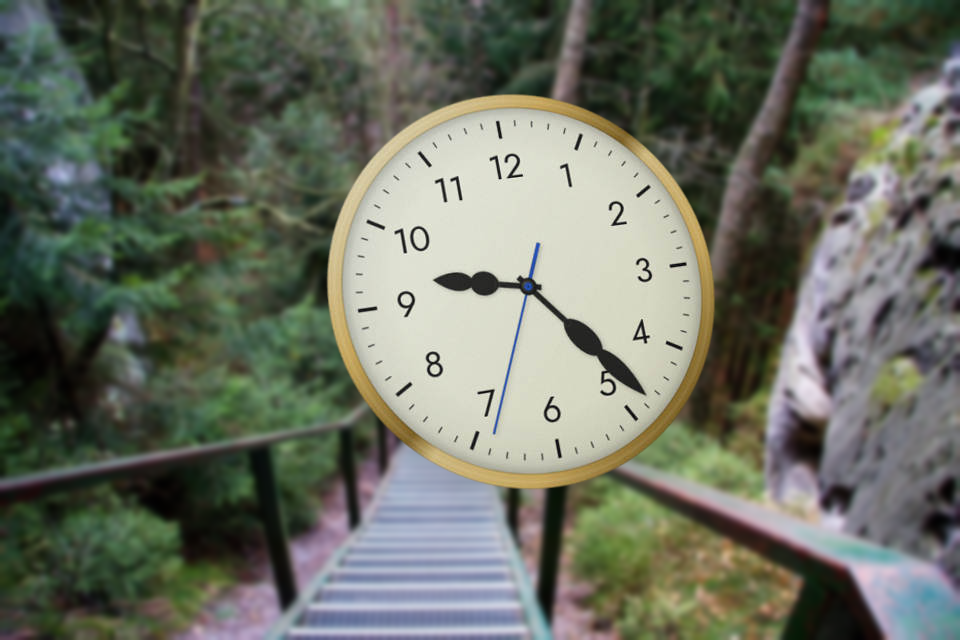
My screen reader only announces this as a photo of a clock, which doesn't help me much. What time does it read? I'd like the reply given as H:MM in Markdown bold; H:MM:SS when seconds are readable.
**9:23:34**
